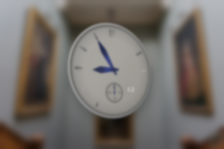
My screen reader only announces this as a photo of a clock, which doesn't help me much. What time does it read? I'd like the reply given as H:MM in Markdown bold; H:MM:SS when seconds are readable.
**8:55**
